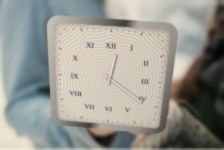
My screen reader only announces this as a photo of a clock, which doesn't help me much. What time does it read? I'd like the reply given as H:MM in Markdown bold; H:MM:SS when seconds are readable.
**12:21**
